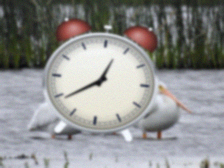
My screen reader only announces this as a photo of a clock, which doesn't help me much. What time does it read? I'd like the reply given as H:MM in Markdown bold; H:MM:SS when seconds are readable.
**12:39**
